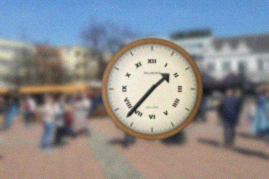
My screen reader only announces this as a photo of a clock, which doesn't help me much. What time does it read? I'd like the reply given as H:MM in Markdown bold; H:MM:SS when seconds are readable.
**1:37**
